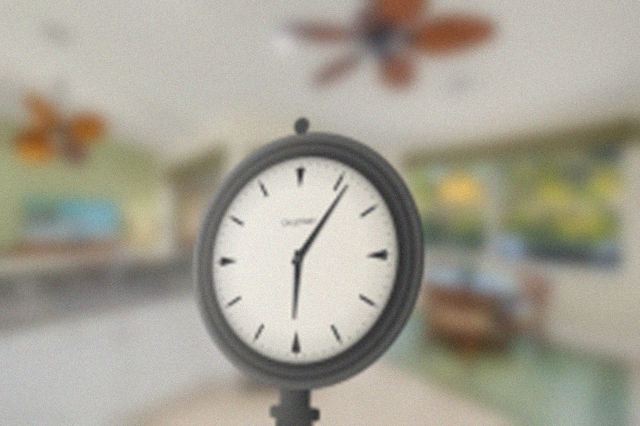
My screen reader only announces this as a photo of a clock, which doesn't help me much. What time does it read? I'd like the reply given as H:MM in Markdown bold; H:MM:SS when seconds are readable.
**6:06**
